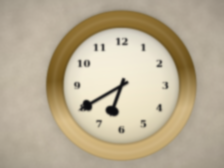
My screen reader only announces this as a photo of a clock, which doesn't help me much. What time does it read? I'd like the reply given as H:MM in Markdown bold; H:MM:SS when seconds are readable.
**6:40**
